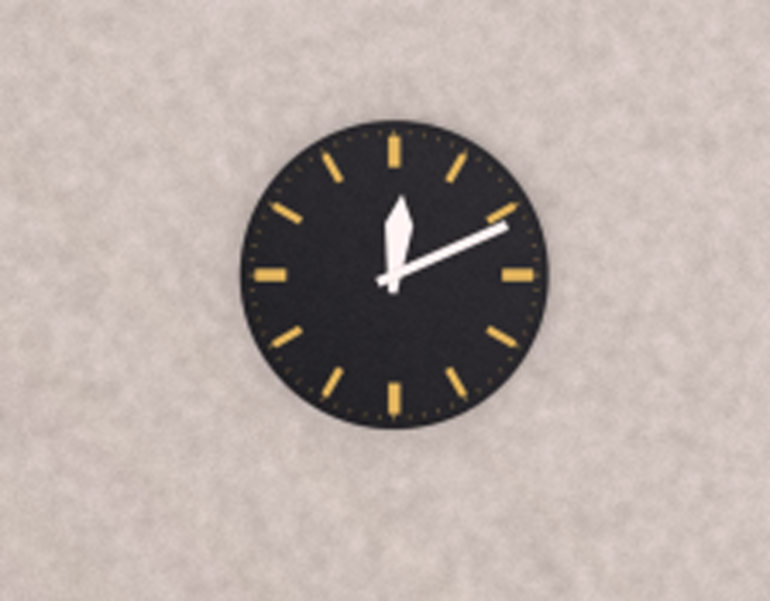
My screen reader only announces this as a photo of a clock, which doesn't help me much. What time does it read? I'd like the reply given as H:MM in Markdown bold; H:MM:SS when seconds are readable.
**12:11**
